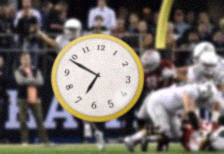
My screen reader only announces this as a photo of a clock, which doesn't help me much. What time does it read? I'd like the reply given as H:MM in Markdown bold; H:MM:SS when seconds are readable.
**6:49**
